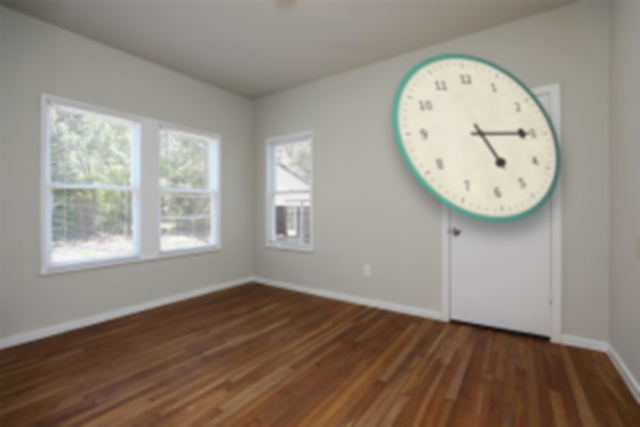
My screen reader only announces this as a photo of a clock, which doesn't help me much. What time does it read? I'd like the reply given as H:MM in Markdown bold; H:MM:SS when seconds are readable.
**5:15**
